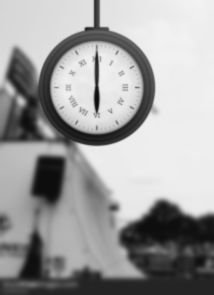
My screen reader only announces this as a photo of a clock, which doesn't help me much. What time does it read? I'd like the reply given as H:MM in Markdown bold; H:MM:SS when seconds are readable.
**6:00**
